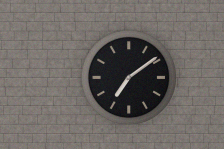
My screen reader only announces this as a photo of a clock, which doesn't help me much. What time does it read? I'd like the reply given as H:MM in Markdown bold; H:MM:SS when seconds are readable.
**7:09**
